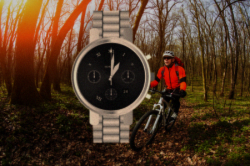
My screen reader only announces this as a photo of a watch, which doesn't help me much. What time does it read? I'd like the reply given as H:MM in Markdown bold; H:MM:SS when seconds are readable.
**1:01**
